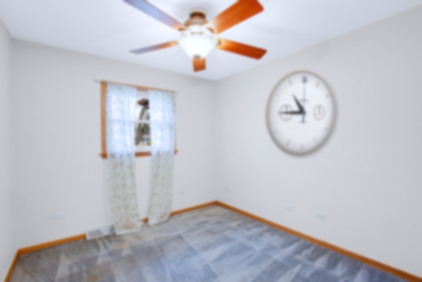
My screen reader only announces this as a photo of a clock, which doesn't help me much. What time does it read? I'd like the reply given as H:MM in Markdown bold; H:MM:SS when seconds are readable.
**10:45**
